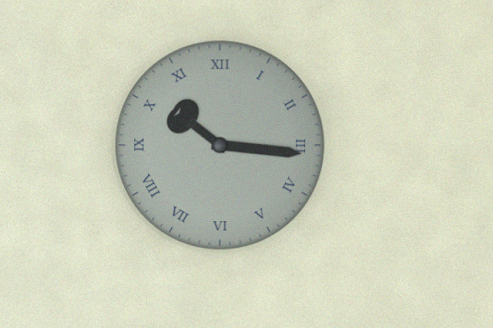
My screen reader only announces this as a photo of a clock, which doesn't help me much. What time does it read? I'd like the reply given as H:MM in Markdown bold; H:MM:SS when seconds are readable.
**10:16**
